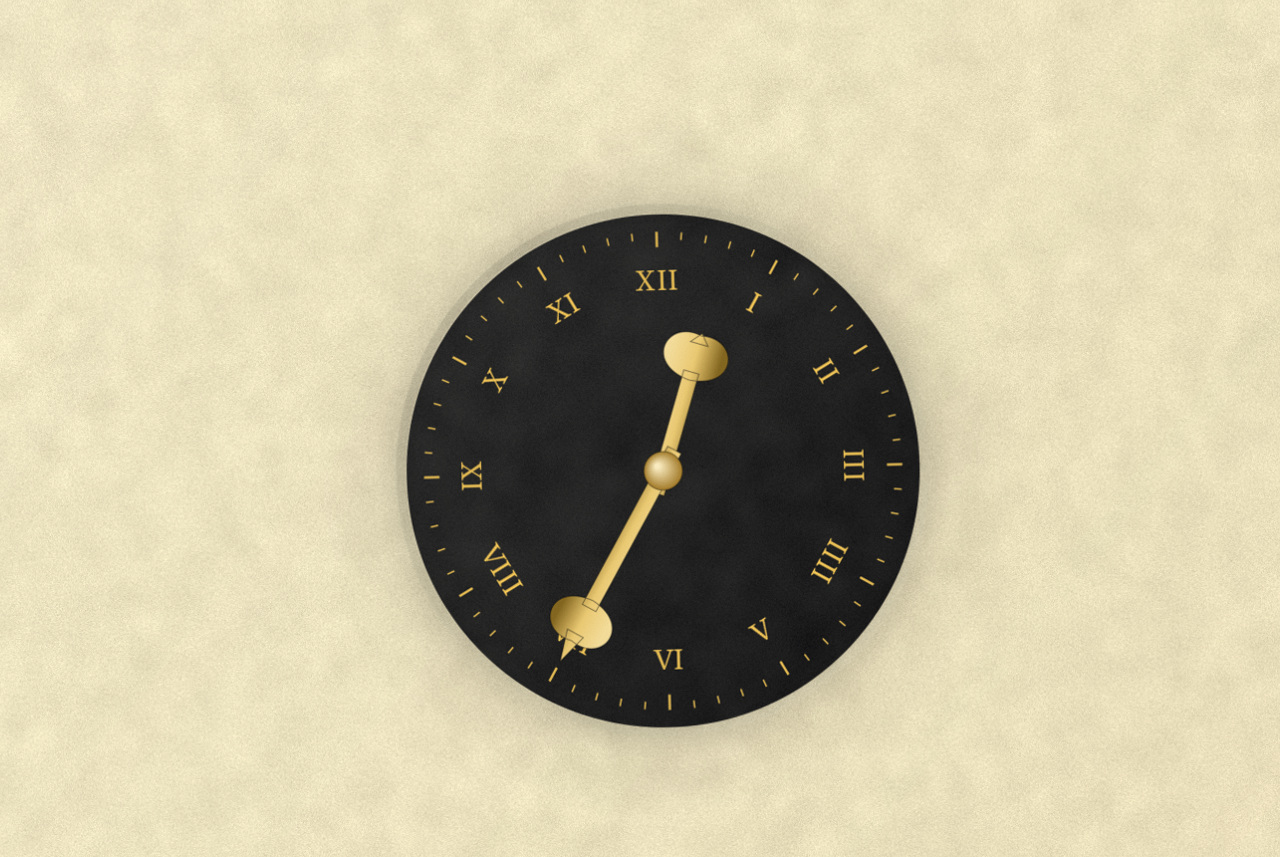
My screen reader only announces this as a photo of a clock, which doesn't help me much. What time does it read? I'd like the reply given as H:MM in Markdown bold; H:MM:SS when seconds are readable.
**12:35**
